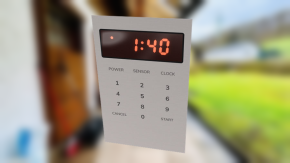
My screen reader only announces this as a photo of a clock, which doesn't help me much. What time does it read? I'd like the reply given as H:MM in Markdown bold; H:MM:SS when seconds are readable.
**1:40**
